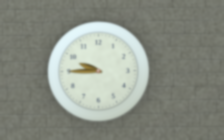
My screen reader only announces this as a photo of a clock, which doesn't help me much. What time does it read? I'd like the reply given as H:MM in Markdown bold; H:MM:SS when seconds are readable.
**9:45**
